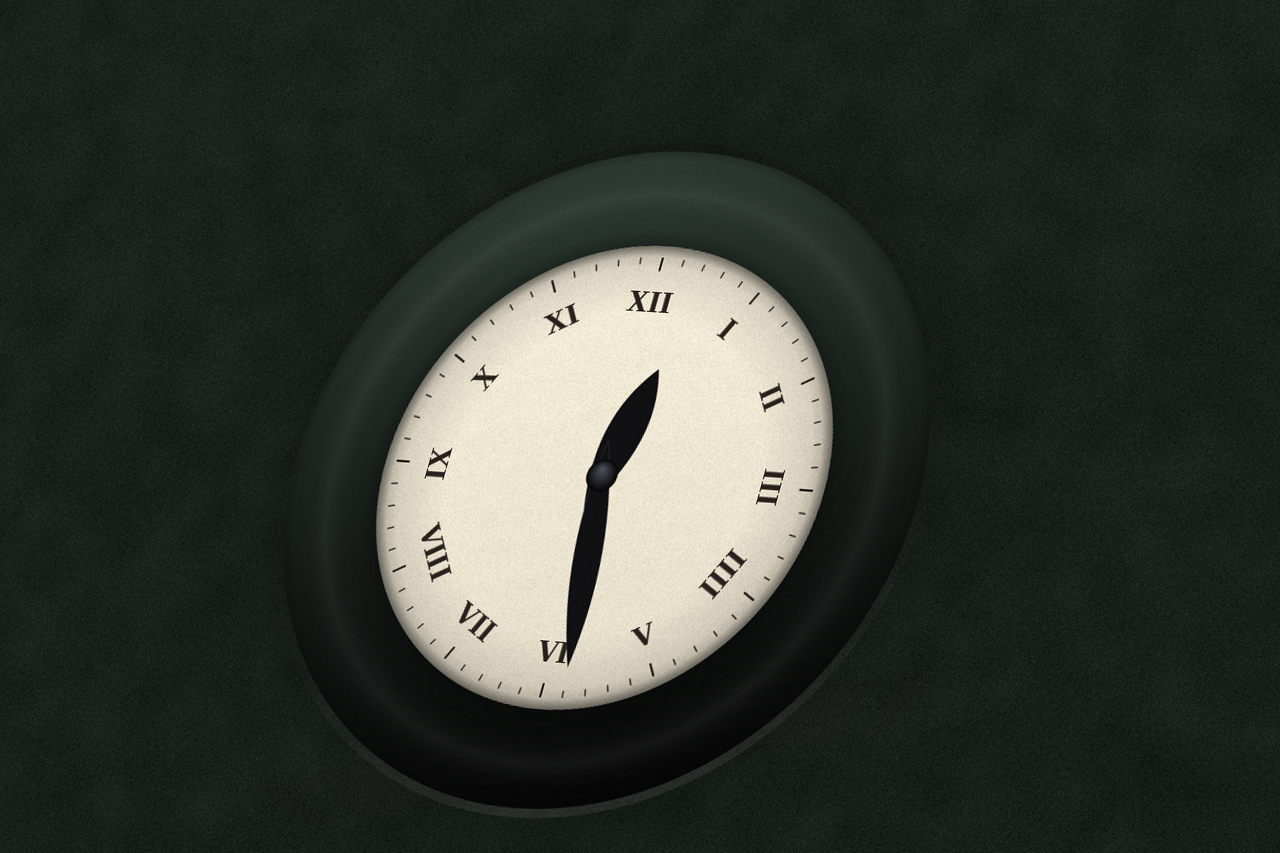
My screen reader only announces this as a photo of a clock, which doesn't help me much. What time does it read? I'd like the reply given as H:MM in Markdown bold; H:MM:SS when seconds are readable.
**12:29**
